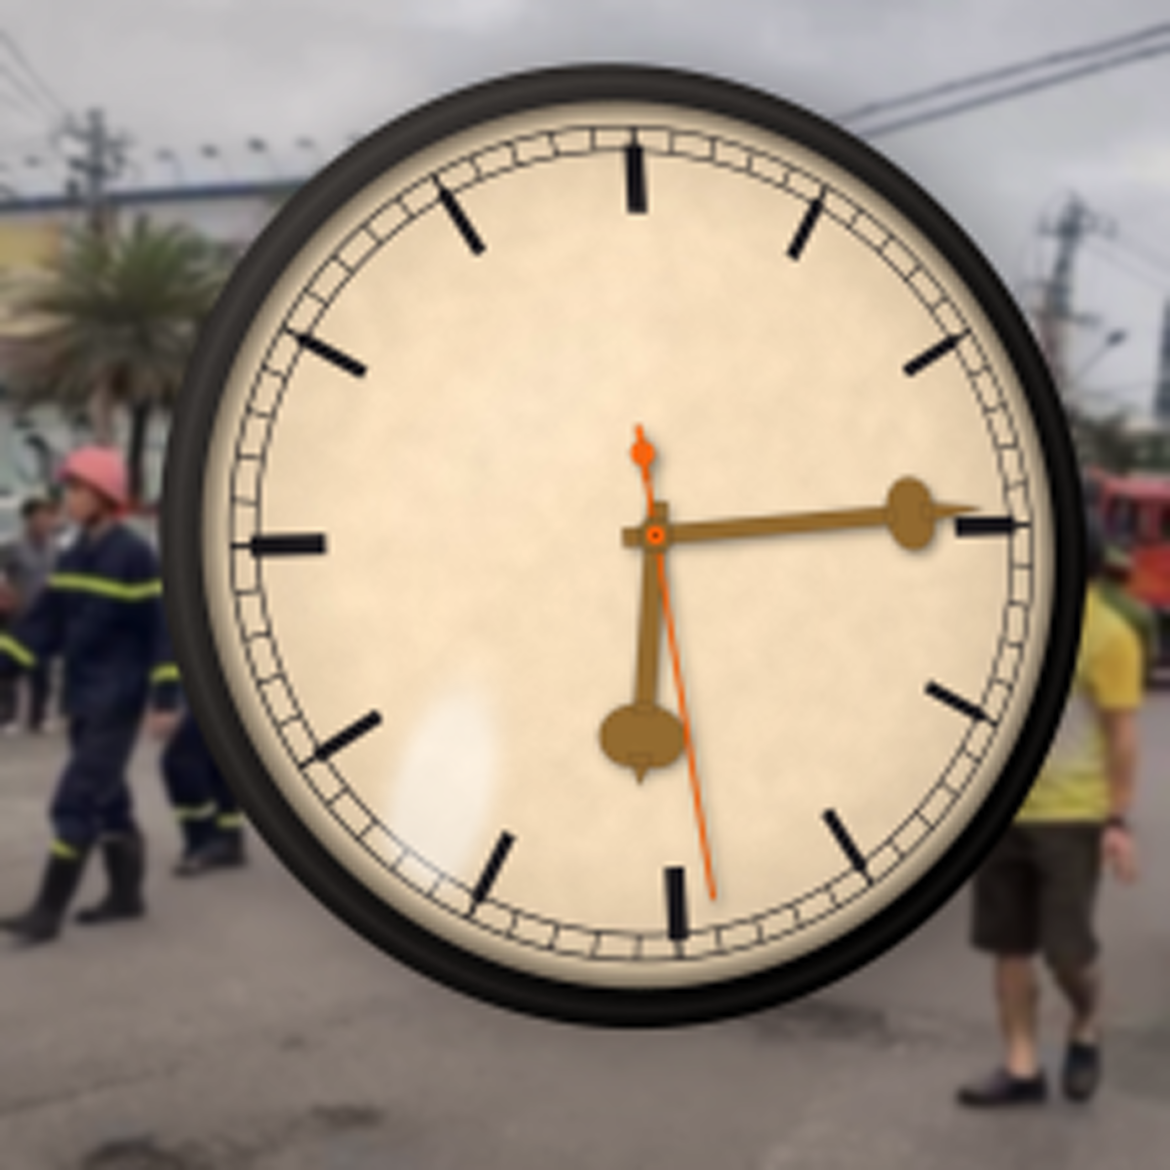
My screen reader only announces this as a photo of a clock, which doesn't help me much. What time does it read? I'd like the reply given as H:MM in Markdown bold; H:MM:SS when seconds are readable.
**6:14:29**
